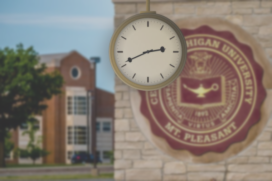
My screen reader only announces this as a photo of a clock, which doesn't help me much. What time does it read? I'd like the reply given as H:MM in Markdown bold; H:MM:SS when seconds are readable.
**2:41**
